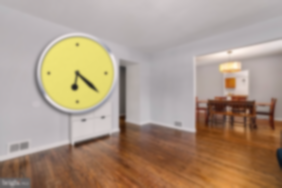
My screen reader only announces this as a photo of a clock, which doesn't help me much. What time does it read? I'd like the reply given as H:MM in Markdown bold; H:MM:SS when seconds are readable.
**6:22**
